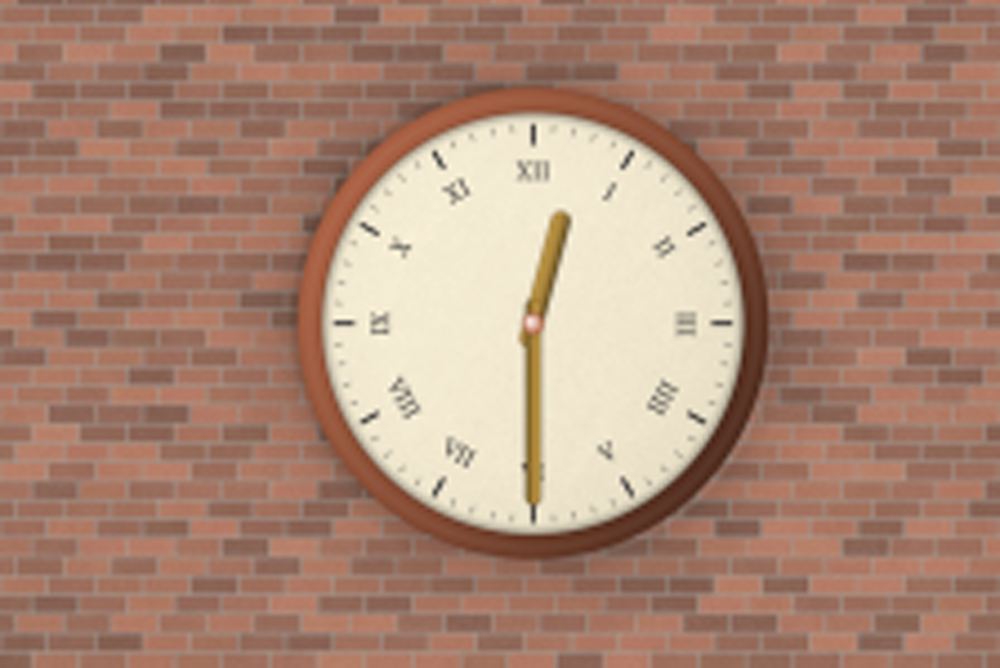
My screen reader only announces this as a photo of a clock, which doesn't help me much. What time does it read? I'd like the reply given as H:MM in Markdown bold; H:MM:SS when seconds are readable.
**12:30**
